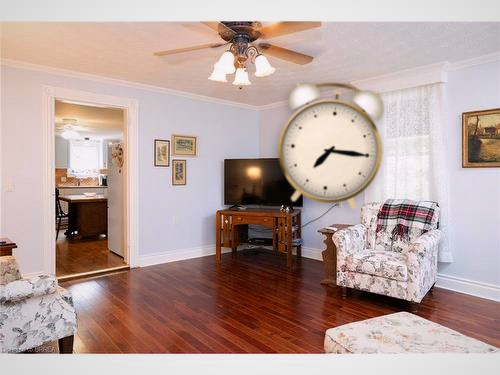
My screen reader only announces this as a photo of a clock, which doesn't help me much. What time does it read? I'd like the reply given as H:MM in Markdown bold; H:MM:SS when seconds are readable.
**7:15**
